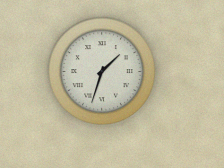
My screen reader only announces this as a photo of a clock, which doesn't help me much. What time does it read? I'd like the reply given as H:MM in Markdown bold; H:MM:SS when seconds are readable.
**1:33**
